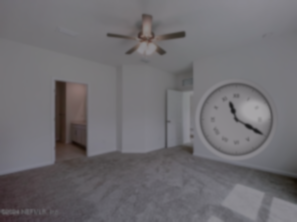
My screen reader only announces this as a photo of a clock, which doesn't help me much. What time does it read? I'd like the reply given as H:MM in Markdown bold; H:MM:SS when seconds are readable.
**11:20**
